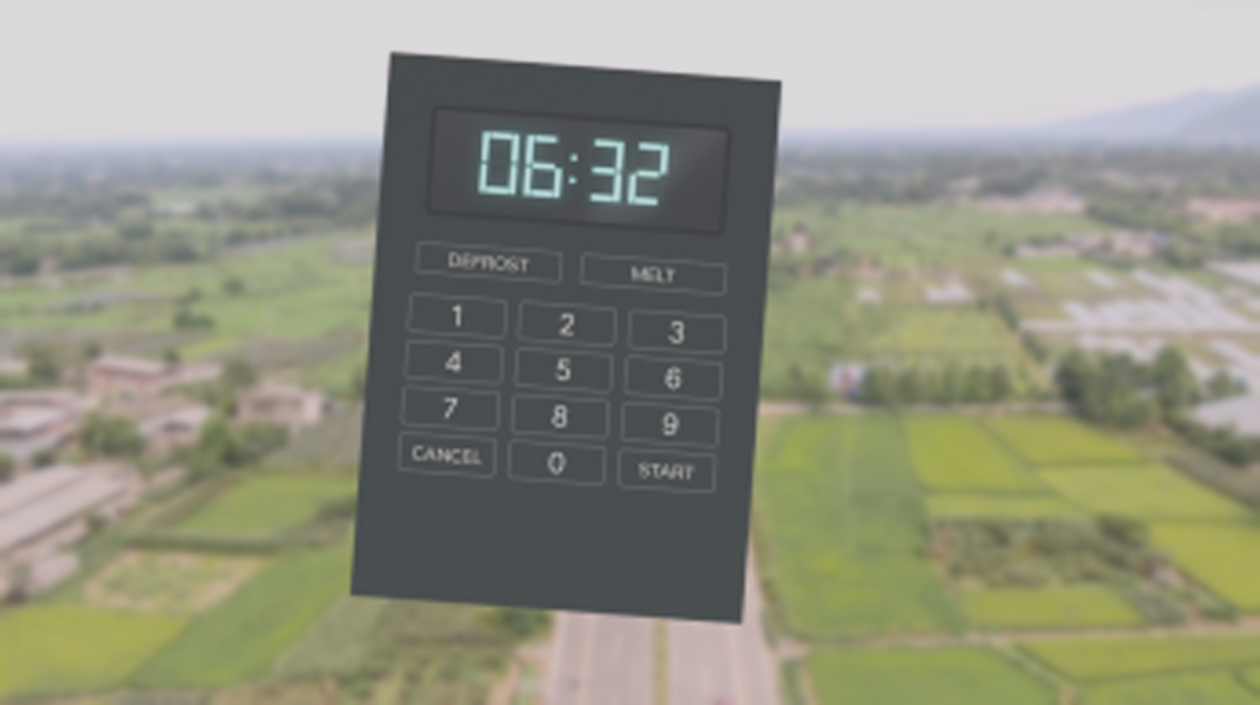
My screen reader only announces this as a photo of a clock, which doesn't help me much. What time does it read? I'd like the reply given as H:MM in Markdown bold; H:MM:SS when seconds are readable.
**6:32**
